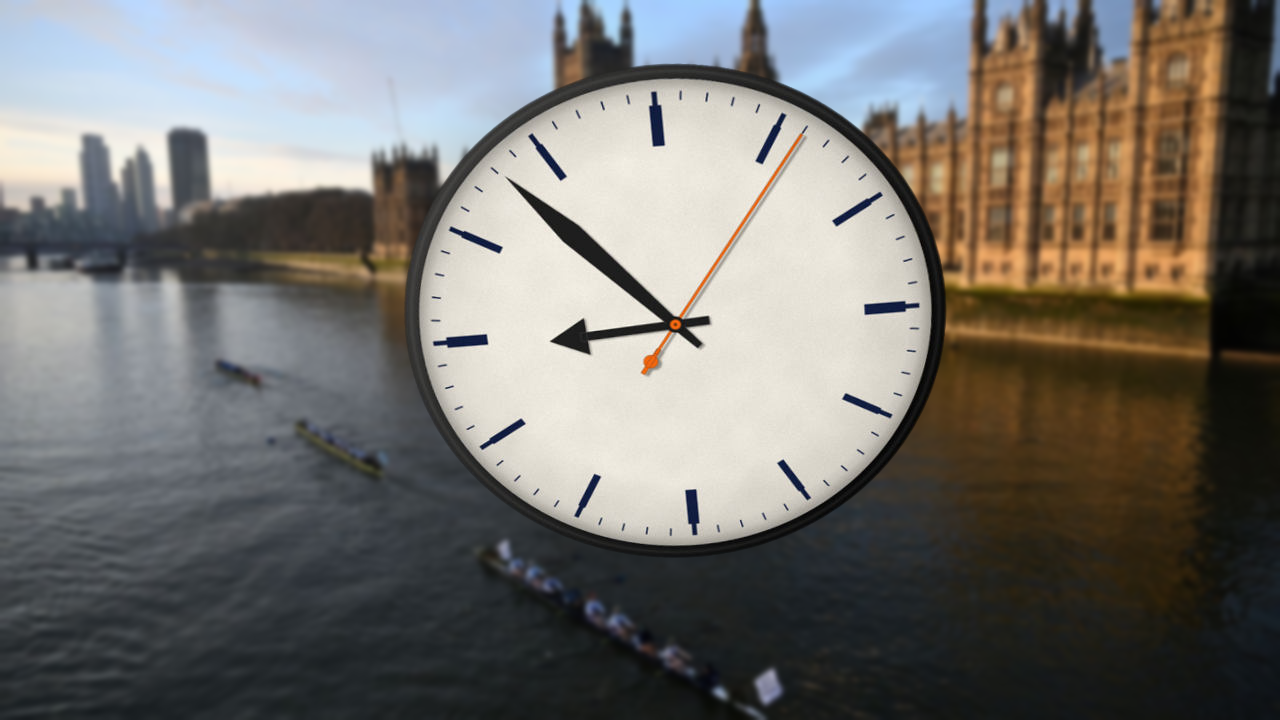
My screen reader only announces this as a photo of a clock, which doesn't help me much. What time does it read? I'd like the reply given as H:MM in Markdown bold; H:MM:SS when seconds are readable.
**8:53:06**
